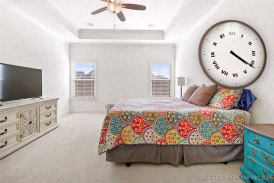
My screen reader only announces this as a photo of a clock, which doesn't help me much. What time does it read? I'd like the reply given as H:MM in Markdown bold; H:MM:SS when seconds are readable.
**4:21**
